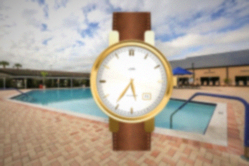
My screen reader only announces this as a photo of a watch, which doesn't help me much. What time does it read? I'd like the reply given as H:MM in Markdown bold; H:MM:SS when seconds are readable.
**5:36**
